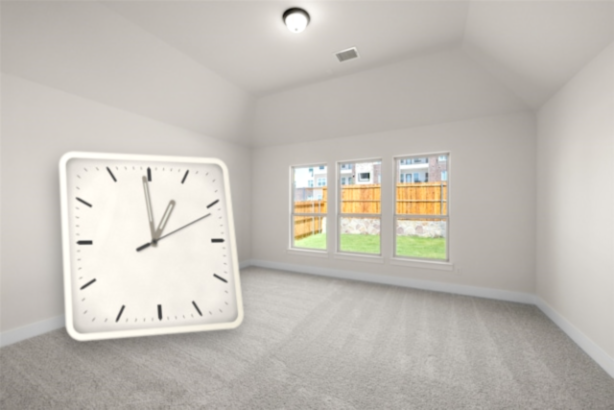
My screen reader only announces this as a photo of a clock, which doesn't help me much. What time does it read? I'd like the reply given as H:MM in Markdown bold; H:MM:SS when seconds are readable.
**12:59:11**
